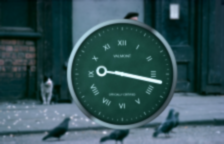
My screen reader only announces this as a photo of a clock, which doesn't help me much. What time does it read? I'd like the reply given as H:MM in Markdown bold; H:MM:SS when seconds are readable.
**9:17**
